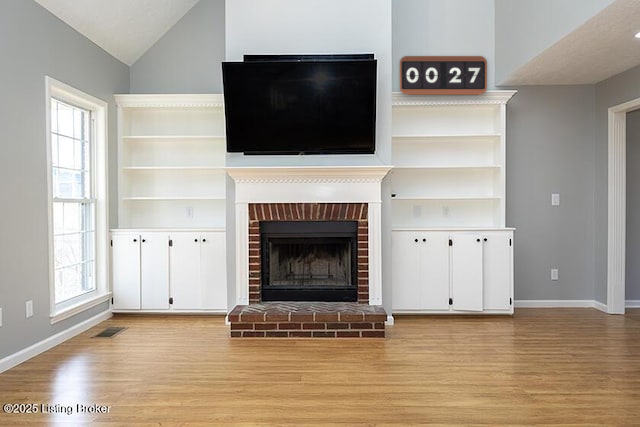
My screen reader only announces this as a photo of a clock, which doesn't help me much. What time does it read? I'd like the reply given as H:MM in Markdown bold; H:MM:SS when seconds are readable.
**0:27**
